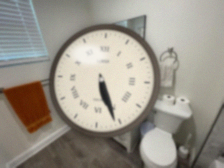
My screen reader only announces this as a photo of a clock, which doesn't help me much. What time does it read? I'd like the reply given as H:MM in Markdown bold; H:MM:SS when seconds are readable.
**5:26**
